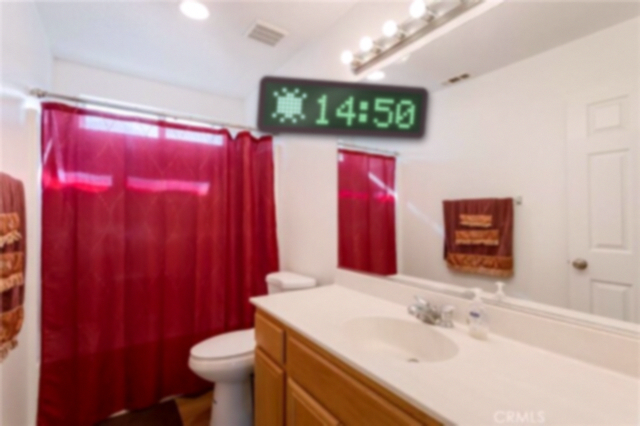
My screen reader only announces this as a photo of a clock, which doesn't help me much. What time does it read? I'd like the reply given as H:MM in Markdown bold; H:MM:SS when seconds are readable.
**14:50**
